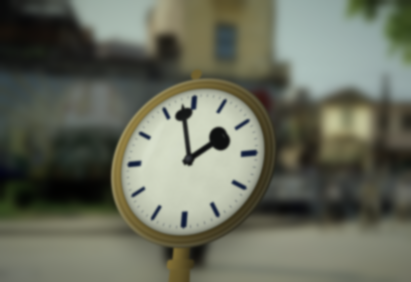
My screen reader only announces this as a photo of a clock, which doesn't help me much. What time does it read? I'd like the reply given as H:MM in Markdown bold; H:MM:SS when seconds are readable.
**1:58**
